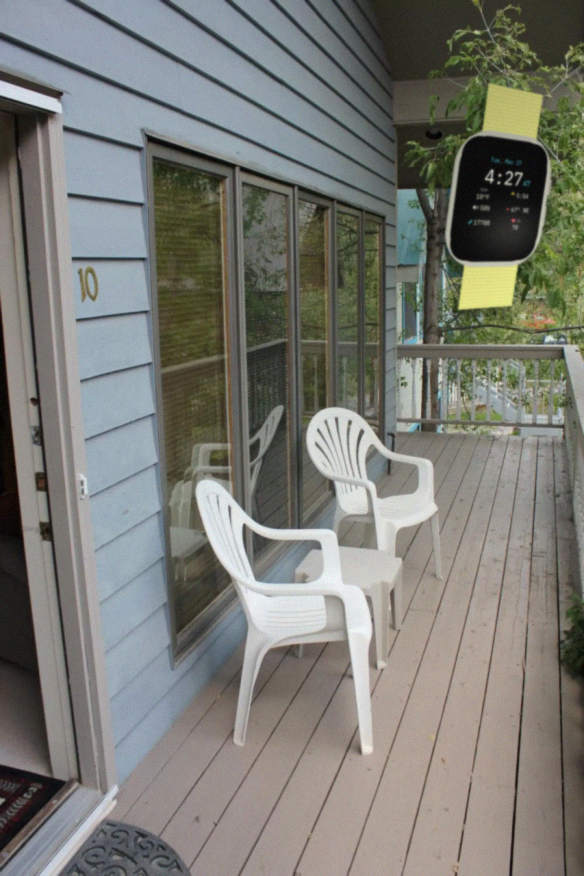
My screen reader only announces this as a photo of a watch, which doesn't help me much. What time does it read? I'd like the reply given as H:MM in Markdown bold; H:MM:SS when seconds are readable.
**4:27**
